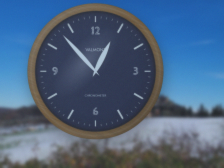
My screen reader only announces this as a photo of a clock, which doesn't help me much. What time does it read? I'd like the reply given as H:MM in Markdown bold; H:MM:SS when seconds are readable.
**12:53**
